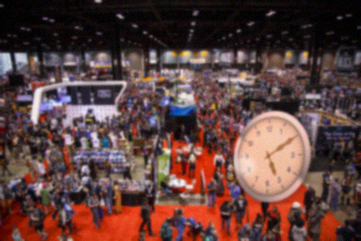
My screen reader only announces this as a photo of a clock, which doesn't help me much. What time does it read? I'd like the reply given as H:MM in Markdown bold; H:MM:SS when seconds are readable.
**5:10**
